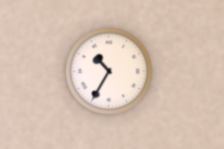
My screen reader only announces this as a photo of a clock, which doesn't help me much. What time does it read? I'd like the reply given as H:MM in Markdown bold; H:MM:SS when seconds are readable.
**10:35**
